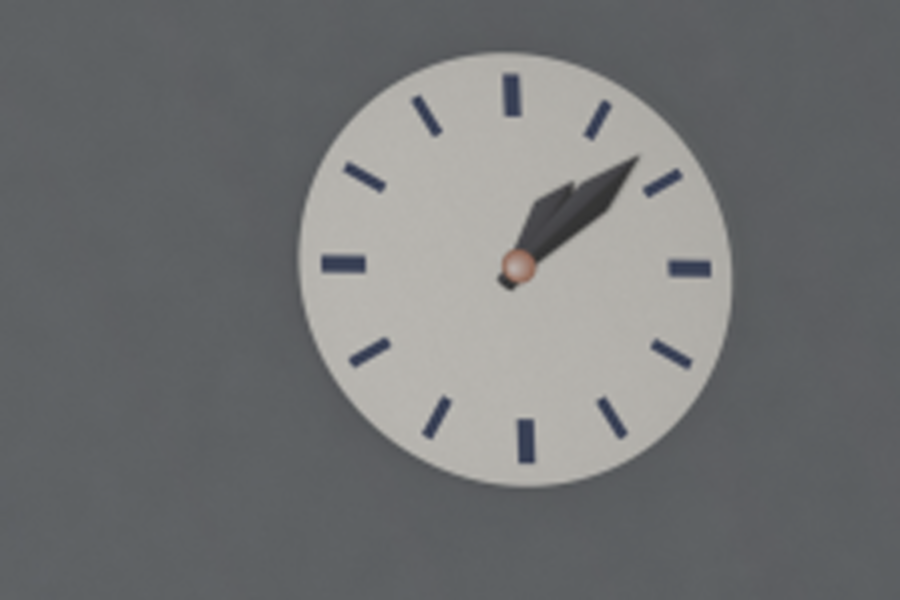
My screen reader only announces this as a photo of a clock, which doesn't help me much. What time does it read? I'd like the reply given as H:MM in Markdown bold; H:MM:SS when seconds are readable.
**1:08**
